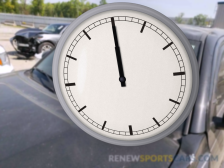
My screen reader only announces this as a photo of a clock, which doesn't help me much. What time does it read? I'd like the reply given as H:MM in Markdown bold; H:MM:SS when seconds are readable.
**12:00**
